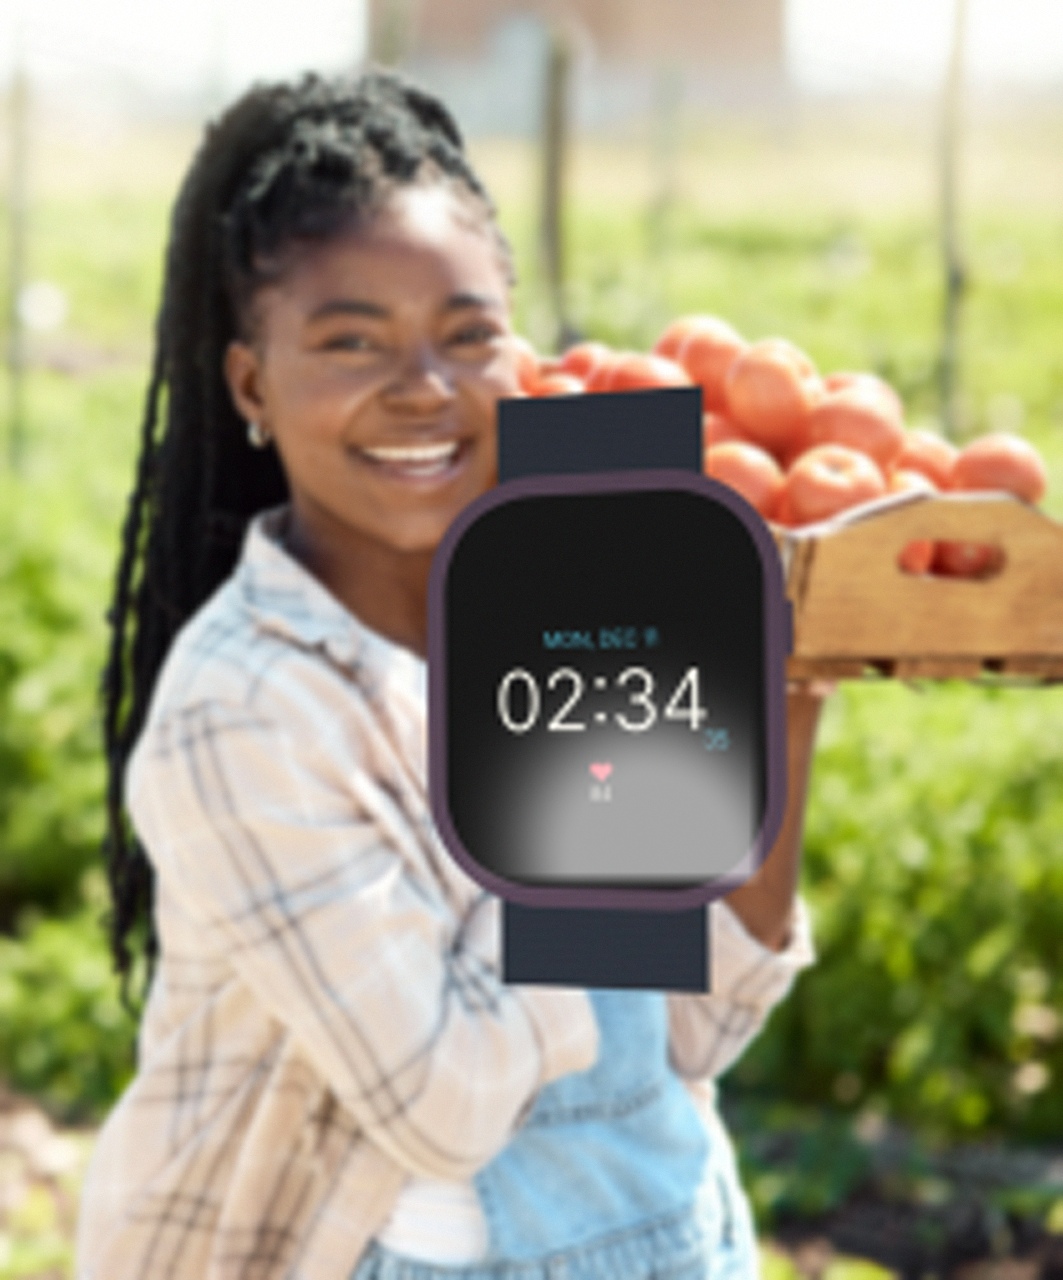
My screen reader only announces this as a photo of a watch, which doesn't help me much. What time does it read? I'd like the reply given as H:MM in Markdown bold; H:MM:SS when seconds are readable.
**2:34**
